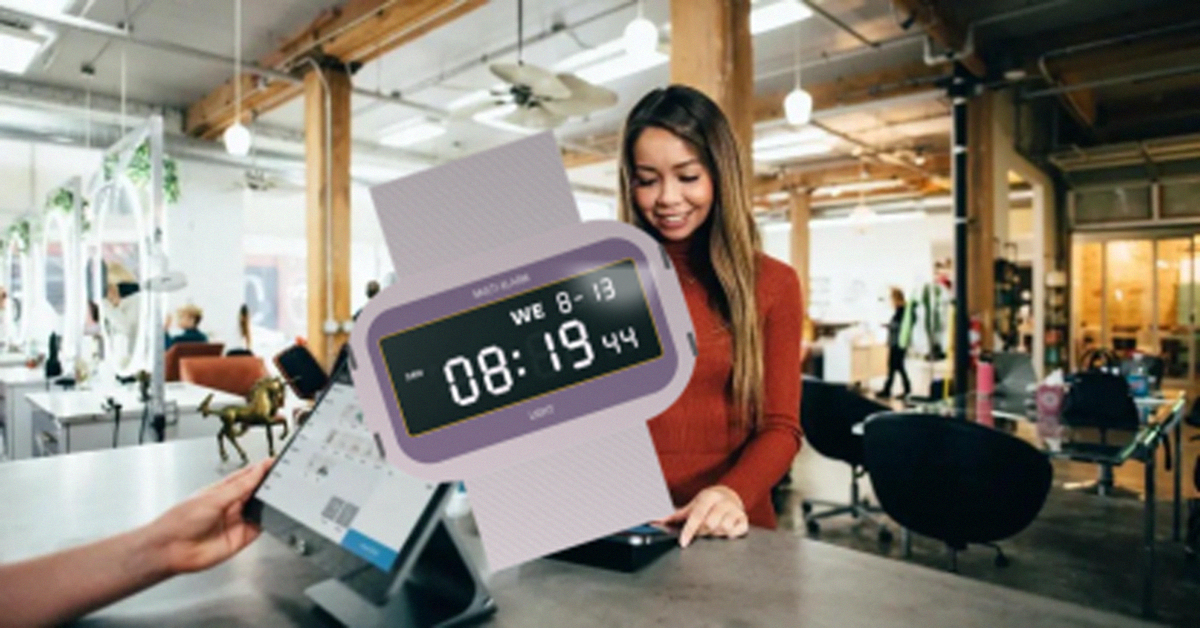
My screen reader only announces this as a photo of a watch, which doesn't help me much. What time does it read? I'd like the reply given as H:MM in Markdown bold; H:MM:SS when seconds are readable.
**8:19:44**
